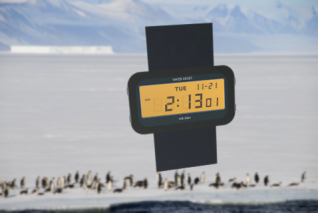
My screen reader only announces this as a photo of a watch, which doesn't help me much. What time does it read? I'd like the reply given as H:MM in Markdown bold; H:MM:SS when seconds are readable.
**2:13:01**
